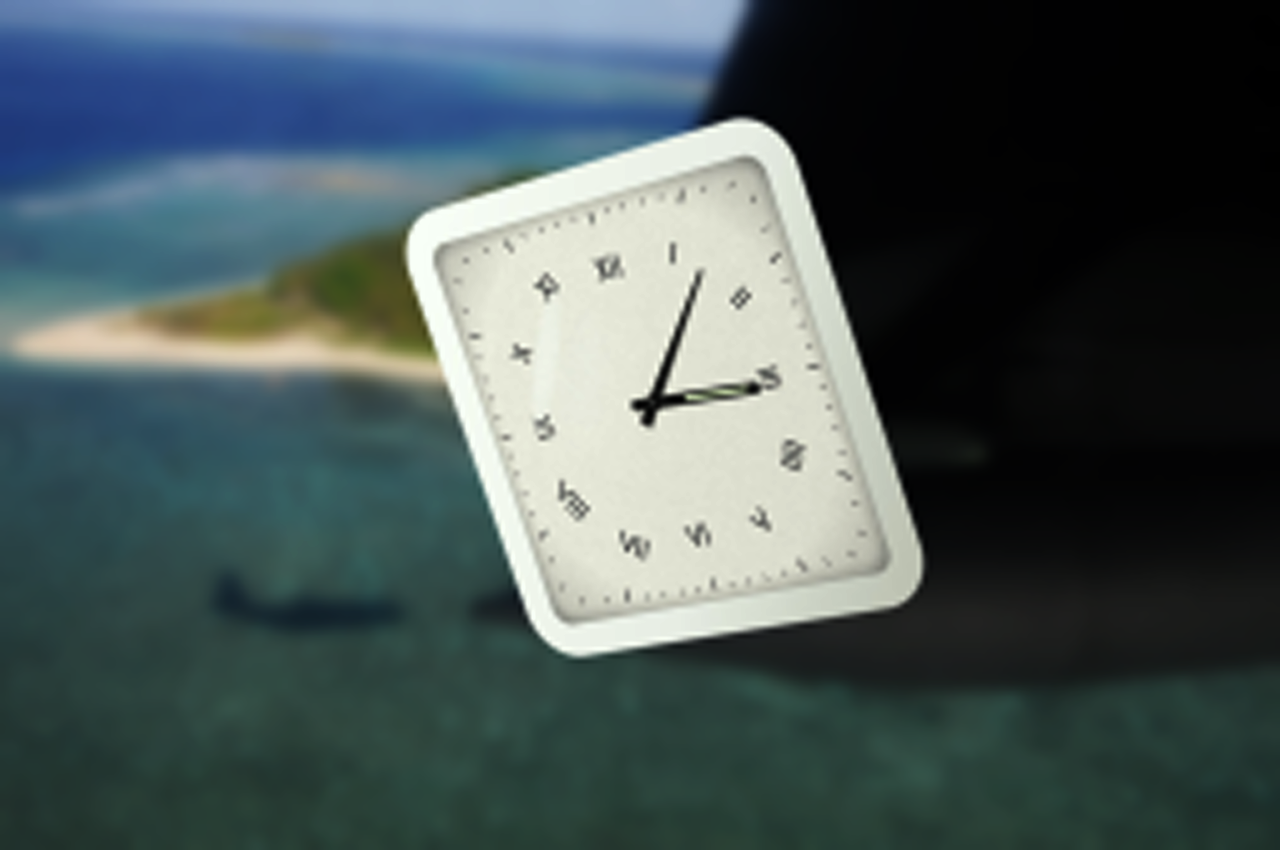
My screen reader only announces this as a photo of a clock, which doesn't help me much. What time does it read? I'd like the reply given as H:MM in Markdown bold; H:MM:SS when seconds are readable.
**3:07**
